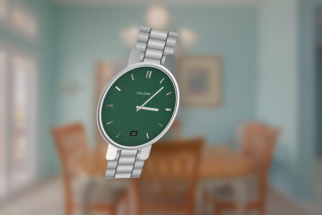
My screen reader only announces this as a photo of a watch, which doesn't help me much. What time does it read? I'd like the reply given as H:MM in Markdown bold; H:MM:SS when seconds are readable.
**3:07**
